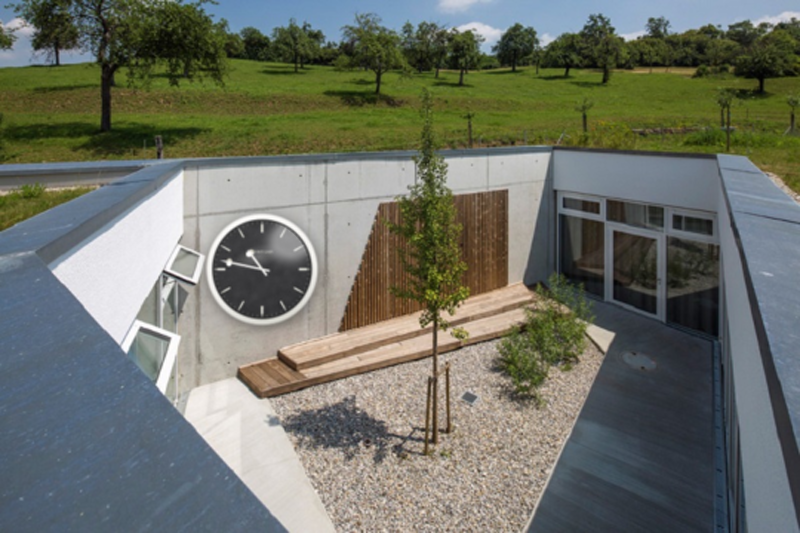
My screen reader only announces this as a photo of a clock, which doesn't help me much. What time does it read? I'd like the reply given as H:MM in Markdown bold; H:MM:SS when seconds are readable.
**10:47**
